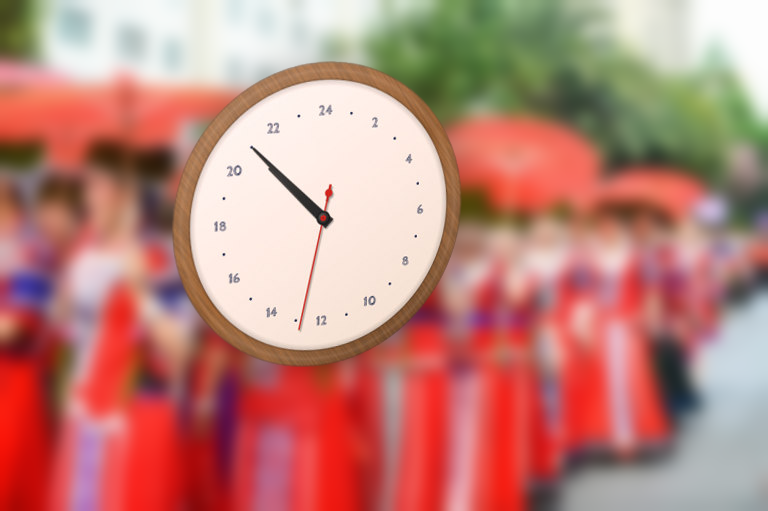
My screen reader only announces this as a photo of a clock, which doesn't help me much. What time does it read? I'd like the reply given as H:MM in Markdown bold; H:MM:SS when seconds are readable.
**20:52:32**
